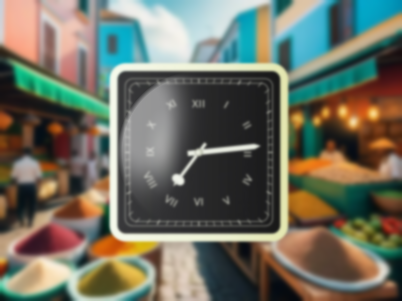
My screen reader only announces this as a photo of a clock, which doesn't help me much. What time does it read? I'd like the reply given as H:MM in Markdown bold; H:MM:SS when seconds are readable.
**7:14**
